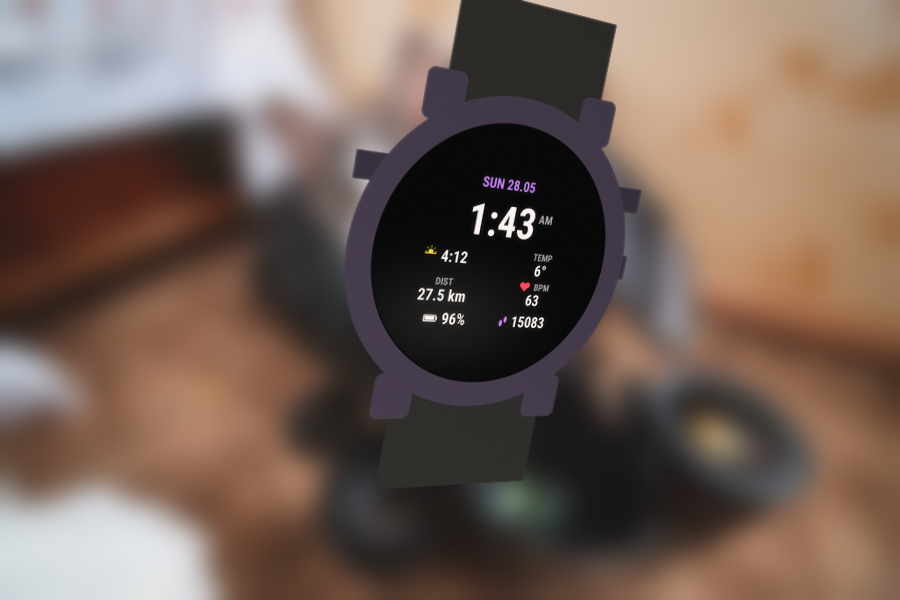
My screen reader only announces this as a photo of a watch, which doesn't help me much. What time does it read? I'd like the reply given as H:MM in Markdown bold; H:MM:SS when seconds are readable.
**1:43**
